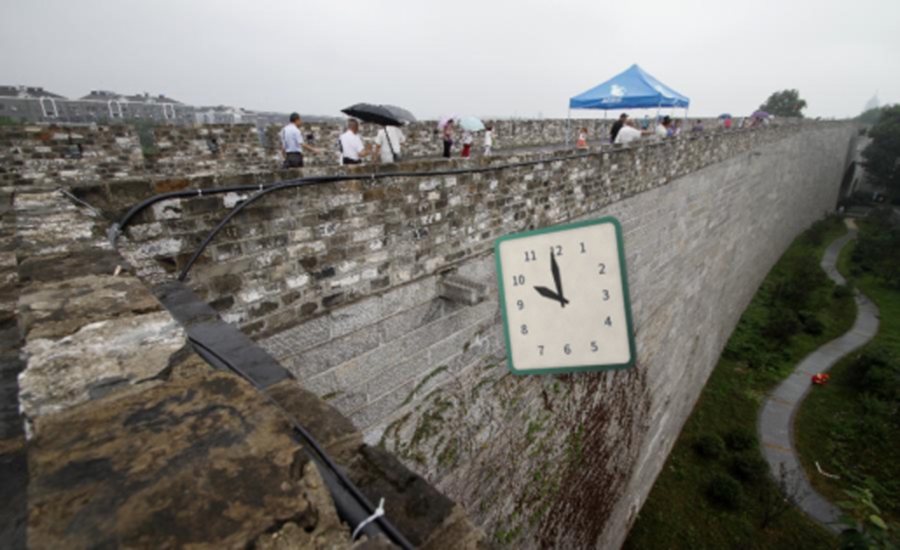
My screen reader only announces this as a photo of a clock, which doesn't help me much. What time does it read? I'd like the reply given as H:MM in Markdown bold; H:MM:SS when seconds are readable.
**9:59**
